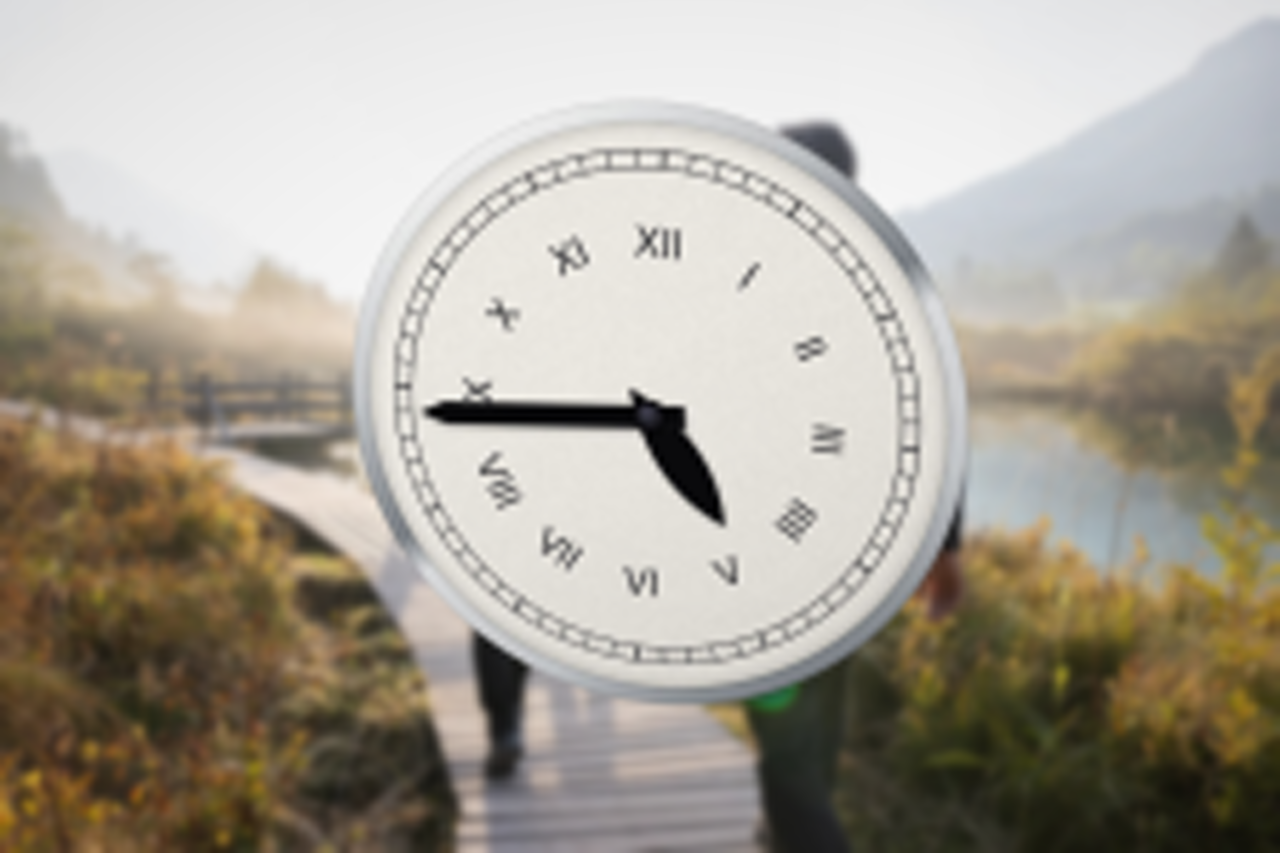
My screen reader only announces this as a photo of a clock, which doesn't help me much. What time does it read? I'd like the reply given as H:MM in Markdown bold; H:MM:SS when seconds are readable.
**4:44**
